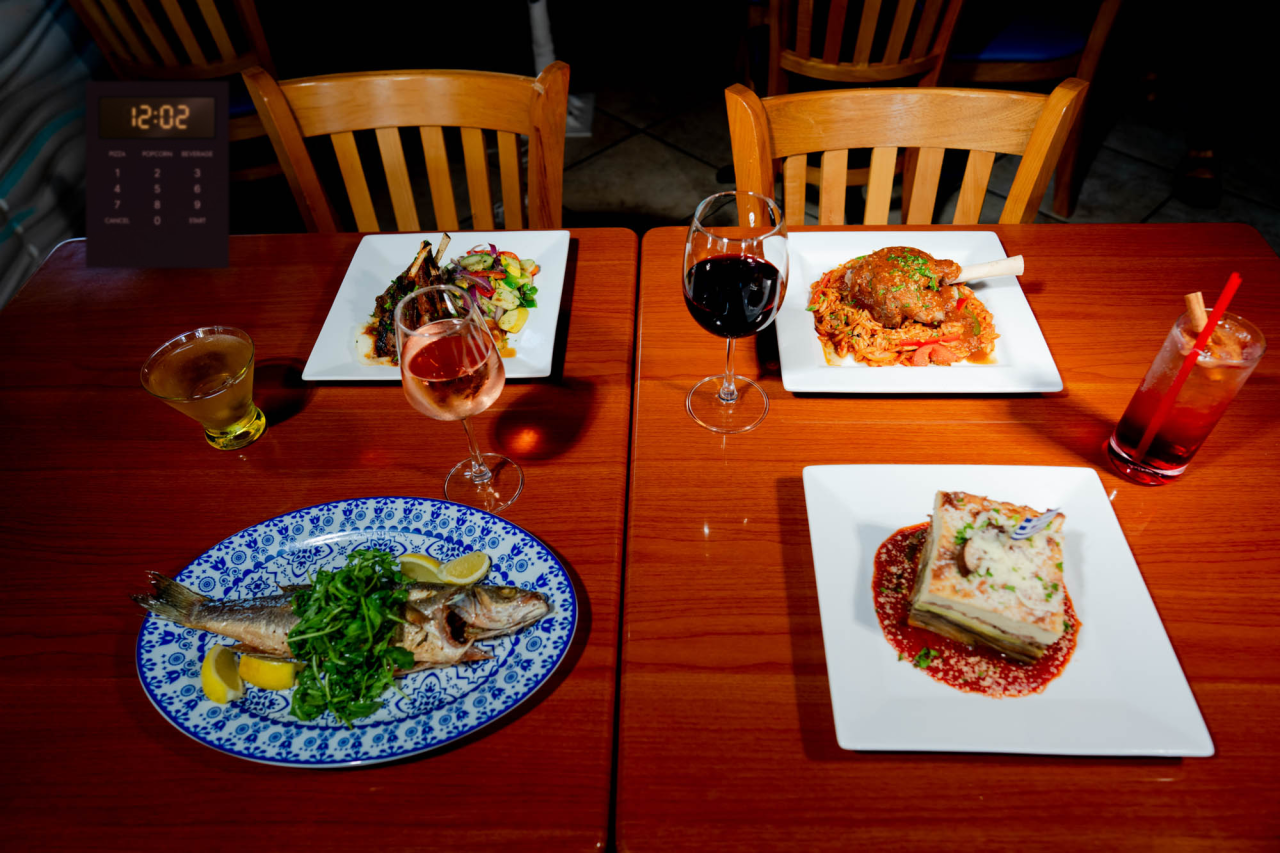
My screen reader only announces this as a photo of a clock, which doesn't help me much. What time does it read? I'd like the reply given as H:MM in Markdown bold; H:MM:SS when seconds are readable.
**12:02**
